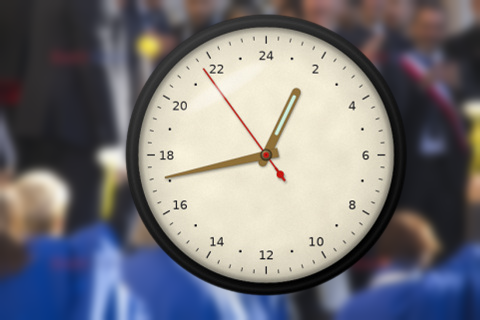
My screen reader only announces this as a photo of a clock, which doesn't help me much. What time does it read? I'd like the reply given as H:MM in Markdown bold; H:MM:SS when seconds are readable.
**1:42:54**
